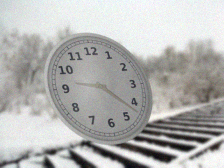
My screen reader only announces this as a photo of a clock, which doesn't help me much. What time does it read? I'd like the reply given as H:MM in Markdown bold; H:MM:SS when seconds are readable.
**9:22**
